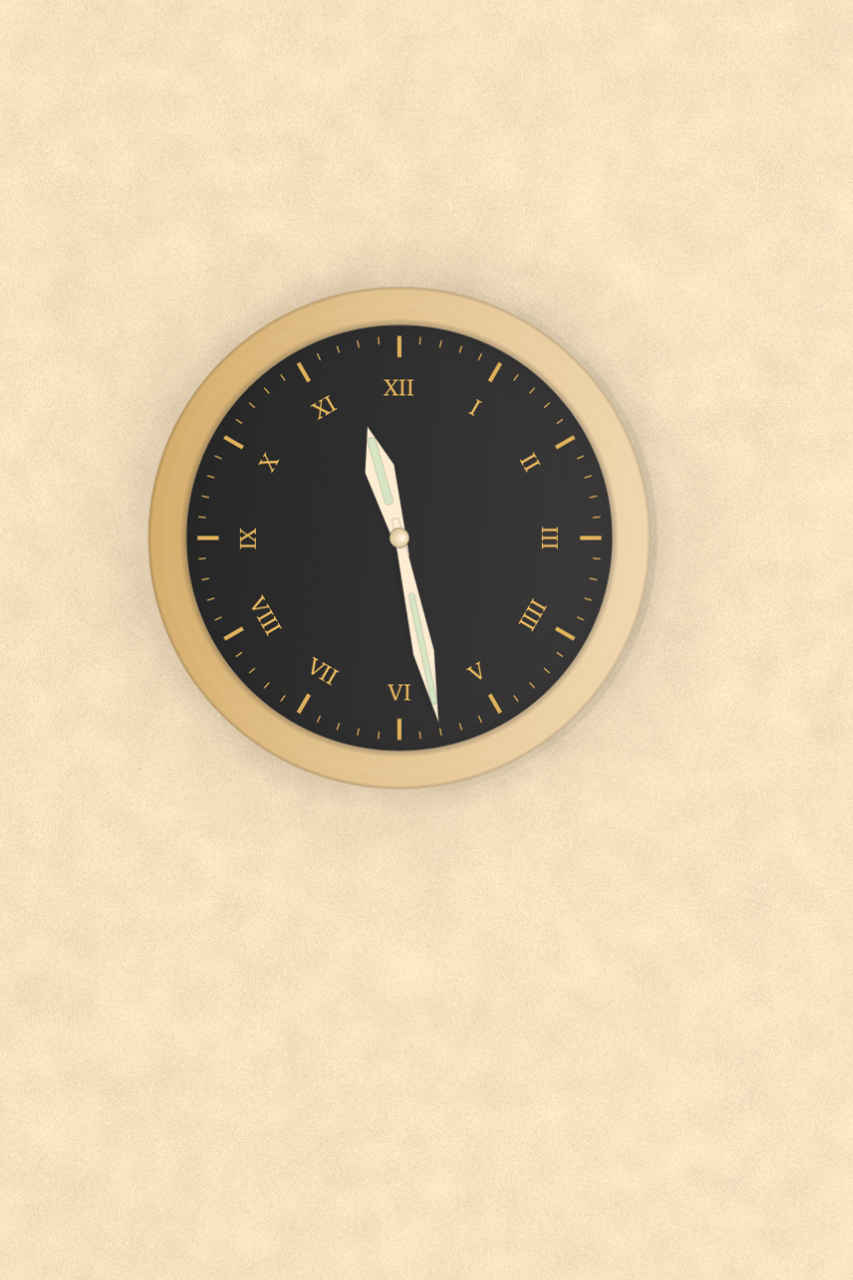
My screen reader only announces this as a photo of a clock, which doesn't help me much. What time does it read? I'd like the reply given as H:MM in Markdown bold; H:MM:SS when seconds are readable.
**11:28**
